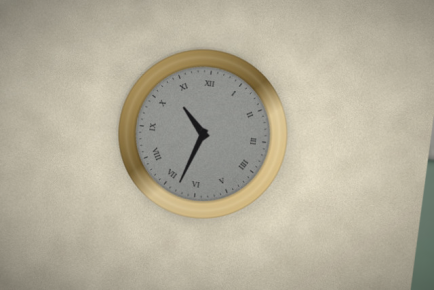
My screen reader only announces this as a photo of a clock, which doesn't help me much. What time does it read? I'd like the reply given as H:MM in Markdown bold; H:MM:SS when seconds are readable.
**10:33**
